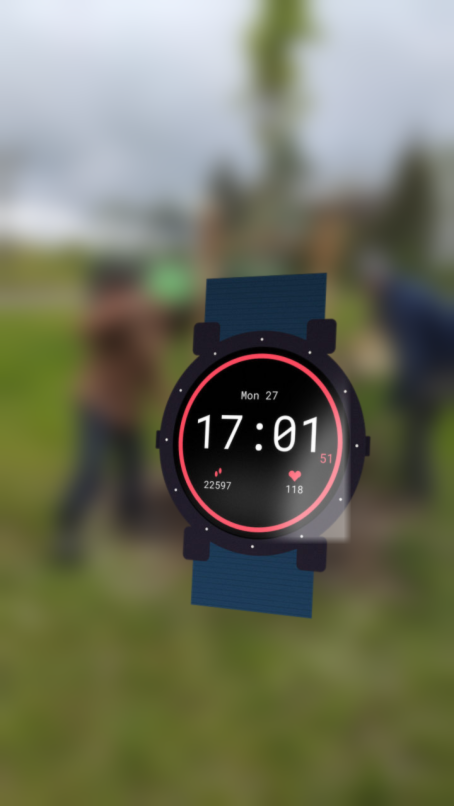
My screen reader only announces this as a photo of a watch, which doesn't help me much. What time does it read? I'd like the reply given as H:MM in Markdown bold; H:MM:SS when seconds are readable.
**17:01:51**
